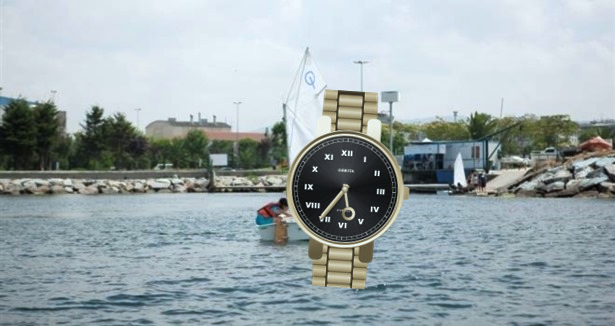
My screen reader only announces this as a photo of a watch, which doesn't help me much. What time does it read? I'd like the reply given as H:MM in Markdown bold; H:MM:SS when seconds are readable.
**5:36**
